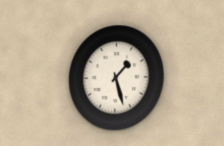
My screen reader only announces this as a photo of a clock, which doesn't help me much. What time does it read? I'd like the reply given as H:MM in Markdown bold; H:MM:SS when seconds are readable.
**1:27**
